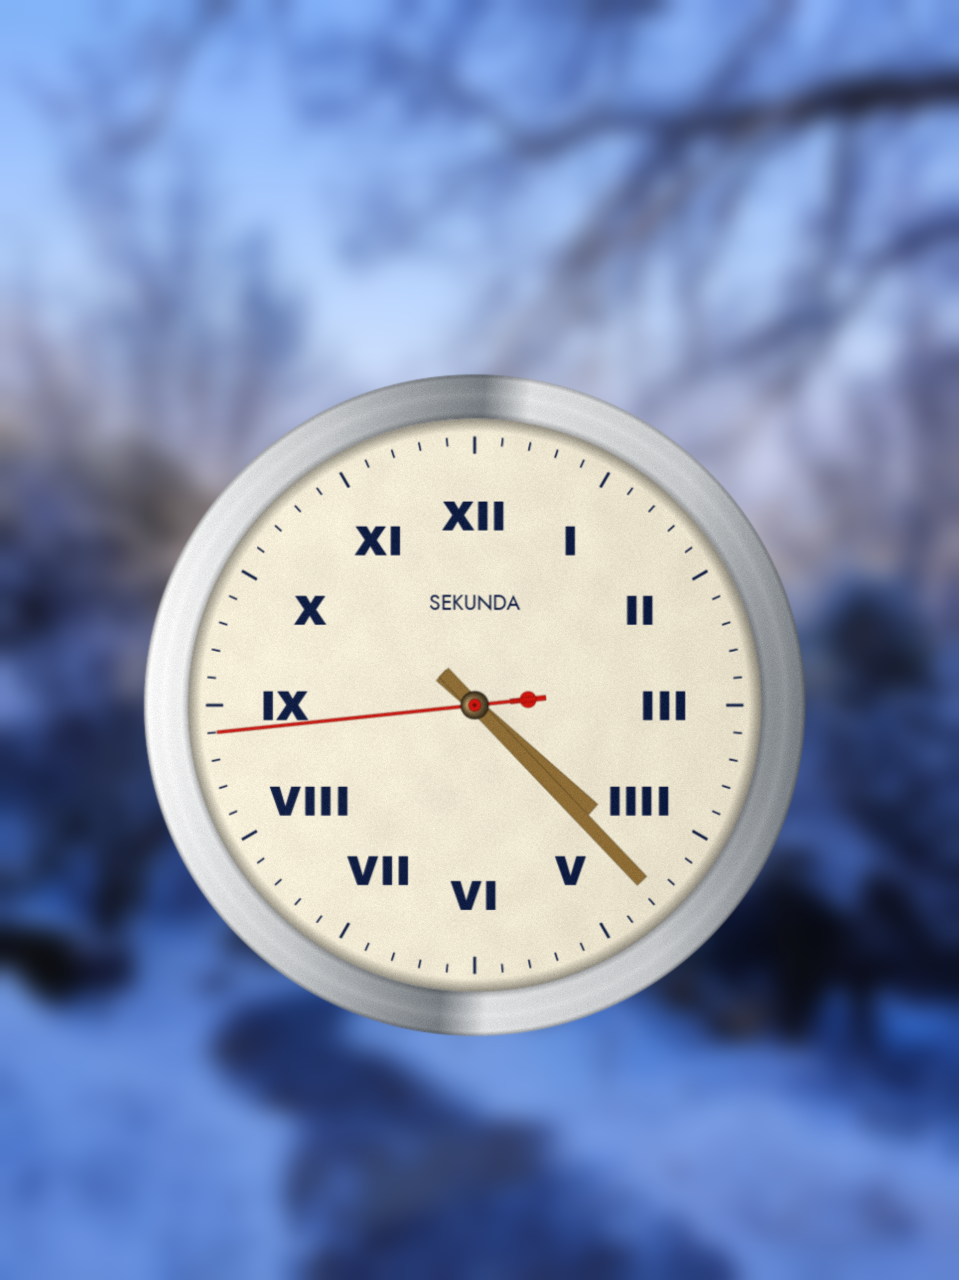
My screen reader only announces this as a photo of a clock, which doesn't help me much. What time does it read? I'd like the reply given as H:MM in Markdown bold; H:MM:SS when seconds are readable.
**4:22:44**
